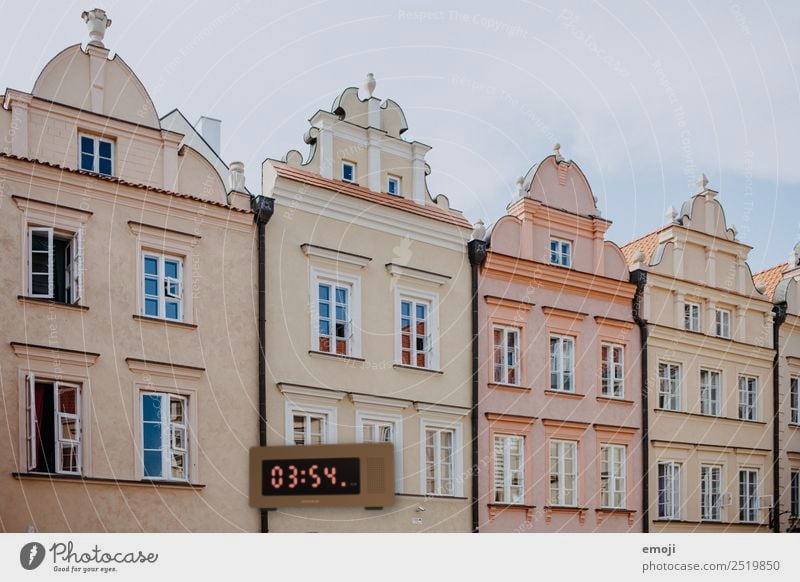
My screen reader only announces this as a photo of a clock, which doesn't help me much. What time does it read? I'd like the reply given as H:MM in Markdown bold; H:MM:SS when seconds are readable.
**3:54**
